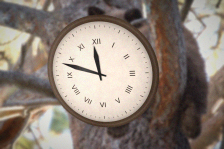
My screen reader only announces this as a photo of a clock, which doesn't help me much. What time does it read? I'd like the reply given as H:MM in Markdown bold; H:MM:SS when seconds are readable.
**11:48**
